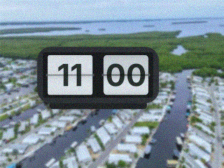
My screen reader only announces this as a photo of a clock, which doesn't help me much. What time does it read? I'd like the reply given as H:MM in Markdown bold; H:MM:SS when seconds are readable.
**11:00**
